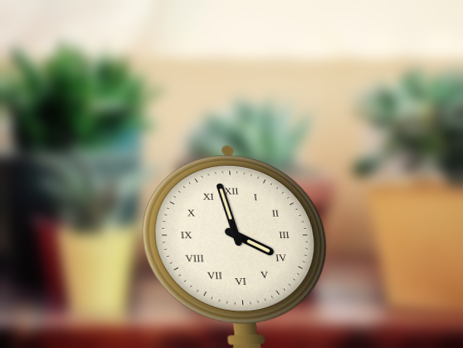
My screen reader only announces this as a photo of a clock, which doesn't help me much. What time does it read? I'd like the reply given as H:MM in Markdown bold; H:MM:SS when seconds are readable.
**3:58**
